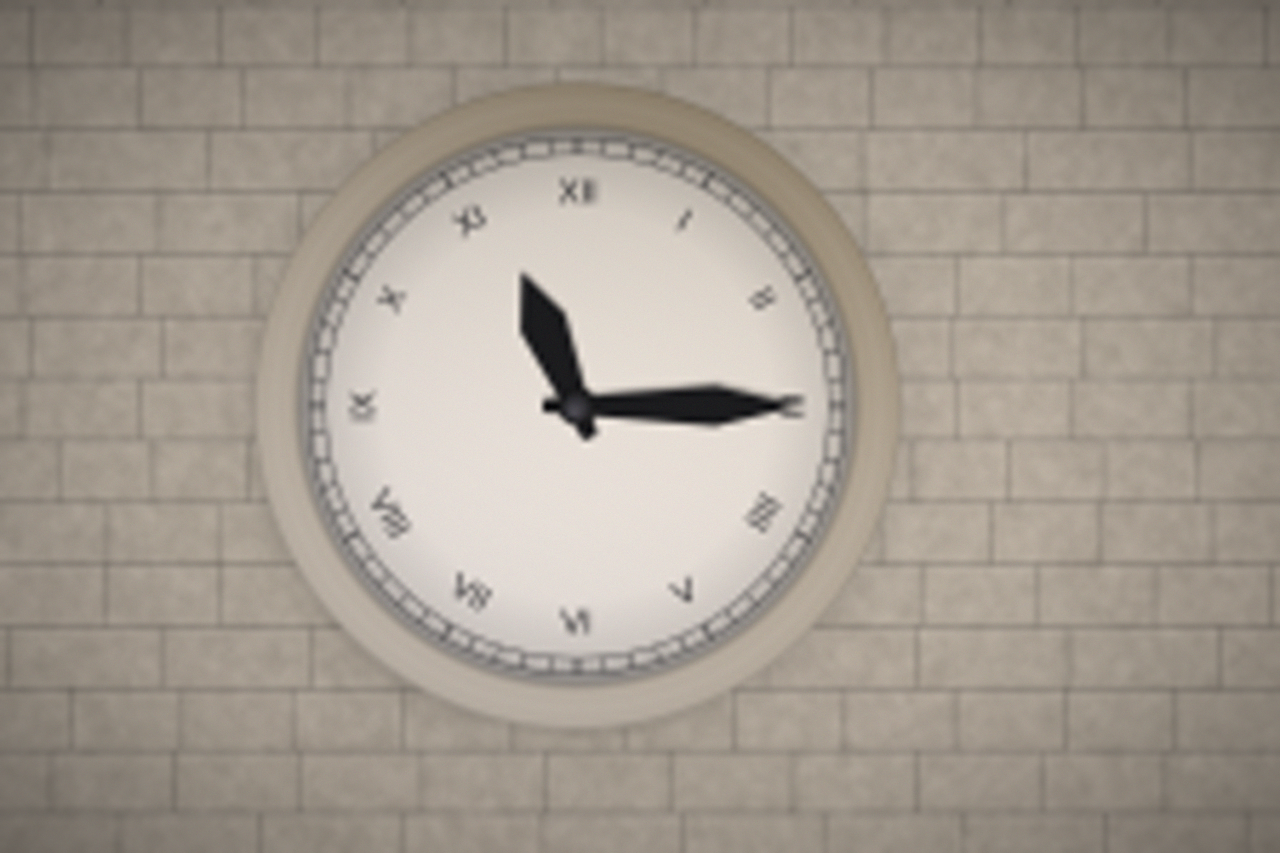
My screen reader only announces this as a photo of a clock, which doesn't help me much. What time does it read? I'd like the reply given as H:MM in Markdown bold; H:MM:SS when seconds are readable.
**11:15**
